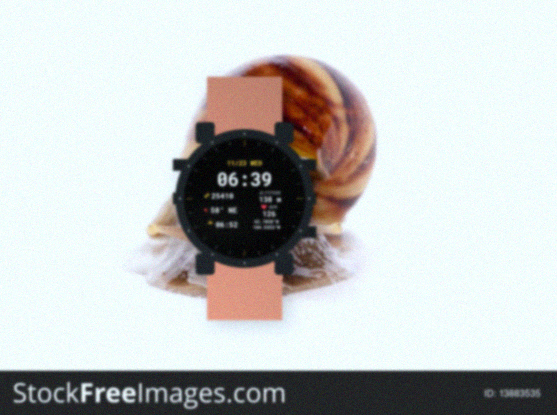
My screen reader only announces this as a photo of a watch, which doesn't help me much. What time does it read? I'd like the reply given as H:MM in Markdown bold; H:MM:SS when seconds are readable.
**6:39**
